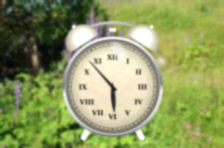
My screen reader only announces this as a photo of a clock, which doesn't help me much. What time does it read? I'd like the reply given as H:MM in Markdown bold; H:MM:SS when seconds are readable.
**5:53**
